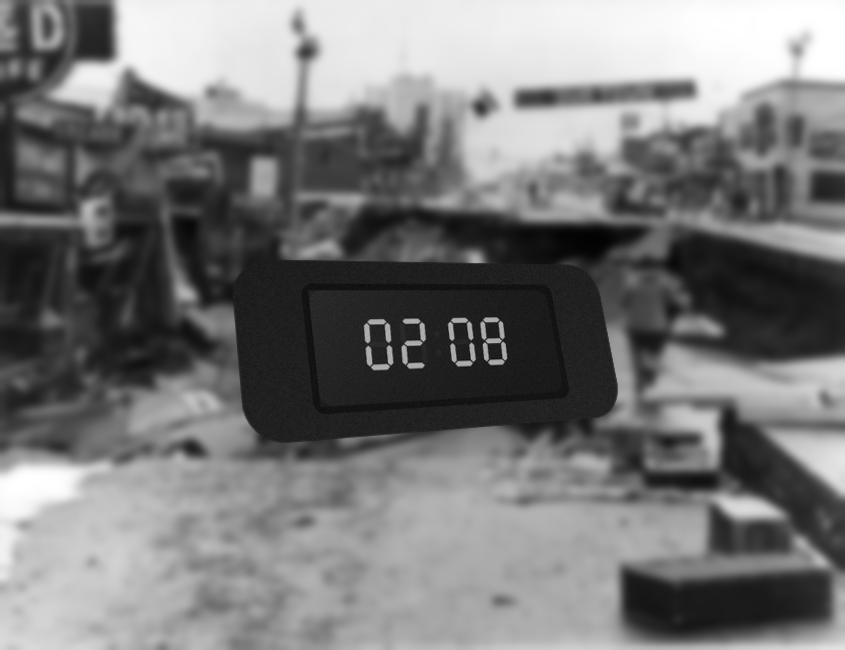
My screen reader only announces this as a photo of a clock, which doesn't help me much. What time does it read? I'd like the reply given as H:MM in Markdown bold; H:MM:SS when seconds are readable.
**2:08**
